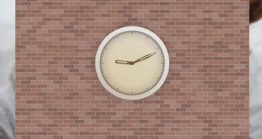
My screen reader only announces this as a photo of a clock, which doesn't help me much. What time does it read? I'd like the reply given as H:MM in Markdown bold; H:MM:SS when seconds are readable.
**9:11**
